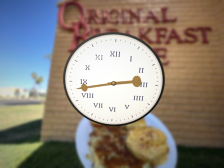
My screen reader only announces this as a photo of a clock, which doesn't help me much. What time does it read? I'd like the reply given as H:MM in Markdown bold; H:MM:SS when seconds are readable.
**2:43**
